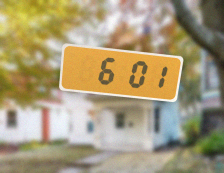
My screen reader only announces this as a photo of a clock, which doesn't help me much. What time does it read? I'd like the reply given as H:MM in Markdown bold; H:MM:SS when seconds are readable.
**6:01**
